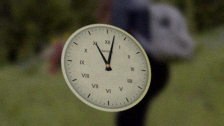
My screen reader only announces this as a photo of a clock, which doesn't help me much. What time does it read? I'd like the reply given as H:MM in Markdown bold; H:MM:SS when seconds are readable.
**11:02**
